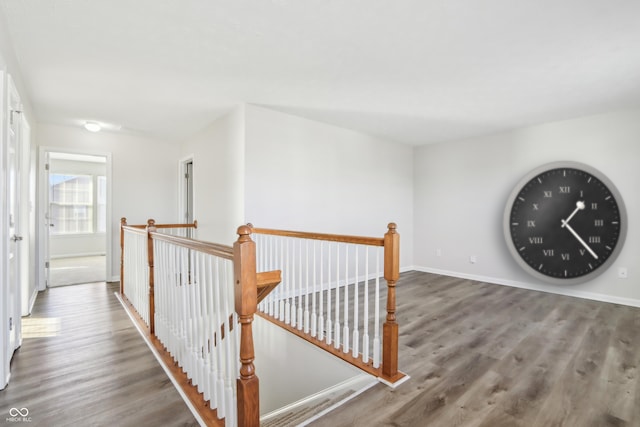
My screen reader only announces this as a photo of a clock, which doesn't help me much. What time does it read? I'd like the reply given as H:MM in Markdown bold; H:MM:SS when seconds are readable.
**1:23**
